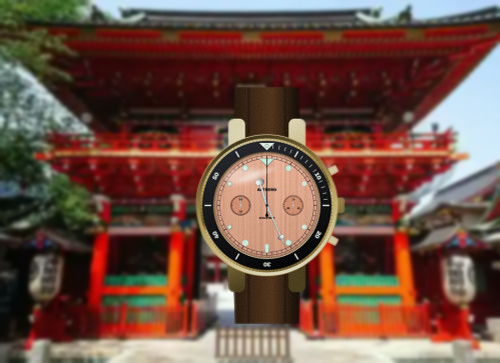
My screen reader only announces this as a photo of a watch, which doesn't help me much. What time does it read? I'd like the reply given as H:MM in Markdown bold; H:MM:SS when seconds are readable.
**11:26**
